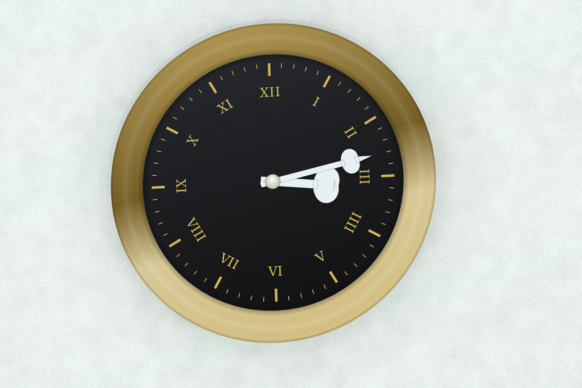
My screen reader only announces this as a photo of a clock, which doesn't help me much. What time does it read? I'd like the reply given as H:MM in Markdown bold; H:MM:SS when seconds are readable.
**3:13**
